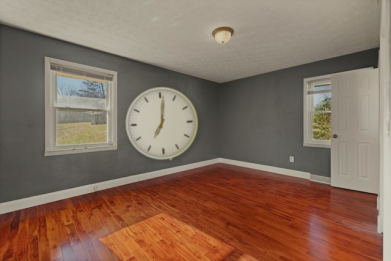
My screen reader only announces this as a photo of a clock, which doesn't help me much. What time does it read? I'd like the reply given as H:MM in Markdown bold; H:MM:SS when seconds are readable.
**7:01**
